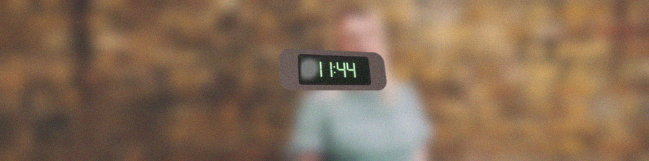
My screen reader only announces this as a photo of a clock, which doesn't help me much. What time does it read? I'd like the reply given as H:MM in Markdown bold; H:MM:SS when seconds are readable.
**11:44**
